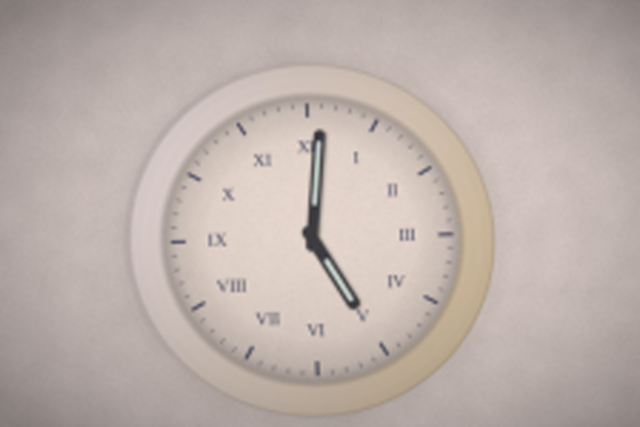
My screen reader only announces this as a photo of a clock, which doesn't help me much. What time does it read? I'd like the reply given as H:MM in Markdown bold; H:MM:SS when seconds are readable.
**5:01**
